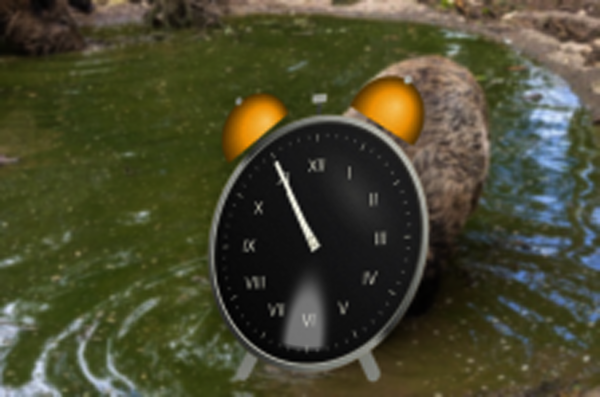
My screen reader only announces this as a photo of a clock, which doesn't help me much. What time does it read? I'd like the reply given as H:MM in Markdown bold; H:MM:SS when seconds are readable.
**10:55**
